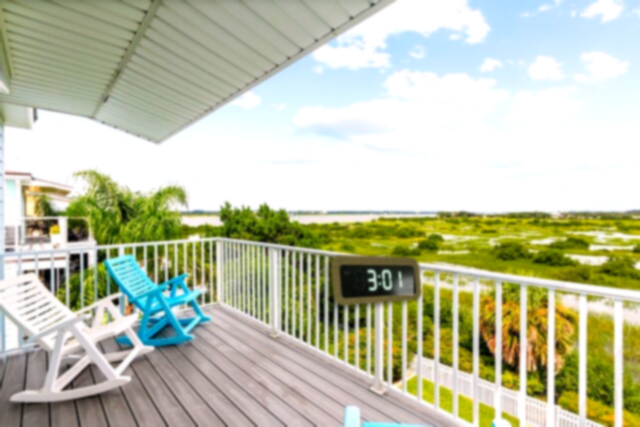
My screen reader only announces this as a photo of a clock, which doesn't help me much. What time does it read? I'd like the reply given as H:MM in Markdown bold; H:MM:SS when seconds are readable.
**3:01**
